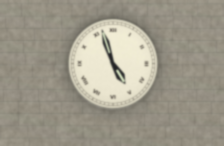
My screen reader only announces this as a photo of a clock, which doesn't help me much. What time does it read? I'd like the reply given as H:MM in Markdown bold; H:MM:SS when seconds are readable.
**4:57**
